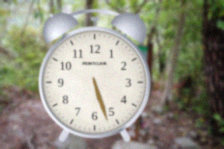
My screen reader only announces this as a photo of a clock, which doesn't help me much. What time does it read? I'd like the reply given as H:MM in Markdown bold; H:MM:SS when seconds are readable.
**5:27**
